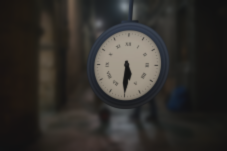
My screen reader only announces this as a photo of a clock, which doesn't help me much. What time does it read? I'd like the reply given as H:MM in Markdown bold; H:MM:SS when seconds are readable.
**5:30**
